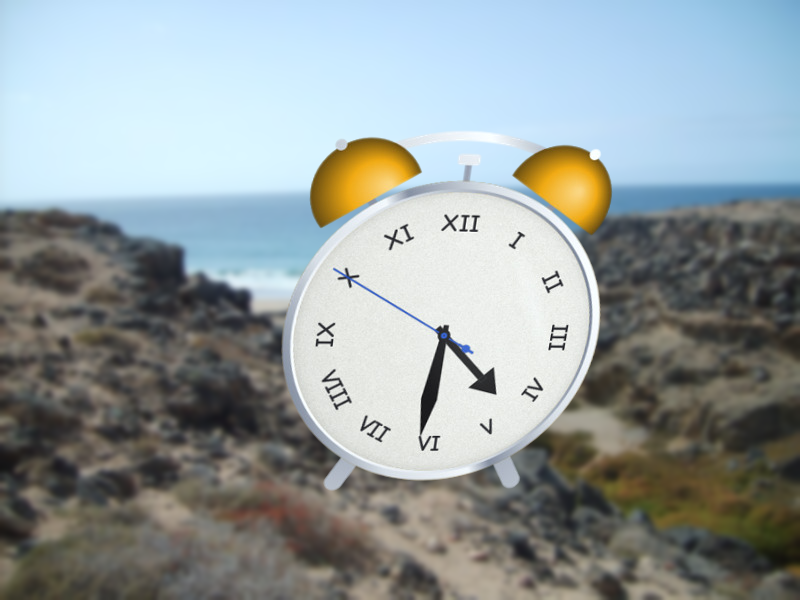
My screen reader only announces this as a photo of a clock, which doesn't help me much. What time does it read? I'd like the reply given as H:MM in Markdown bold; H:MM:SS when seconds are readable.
**4:30:50**
